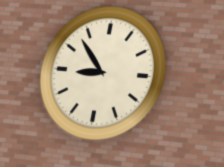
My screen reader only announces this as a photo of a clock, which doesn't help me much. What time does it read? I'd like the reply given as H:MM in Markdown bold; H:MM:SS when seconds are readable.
**8:53**
